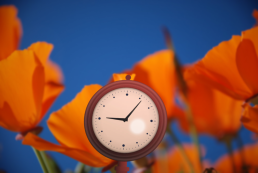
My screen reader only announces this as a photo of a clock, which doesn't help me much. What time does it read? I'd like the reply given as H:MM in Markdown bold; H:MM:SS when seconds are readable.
**9:06**
